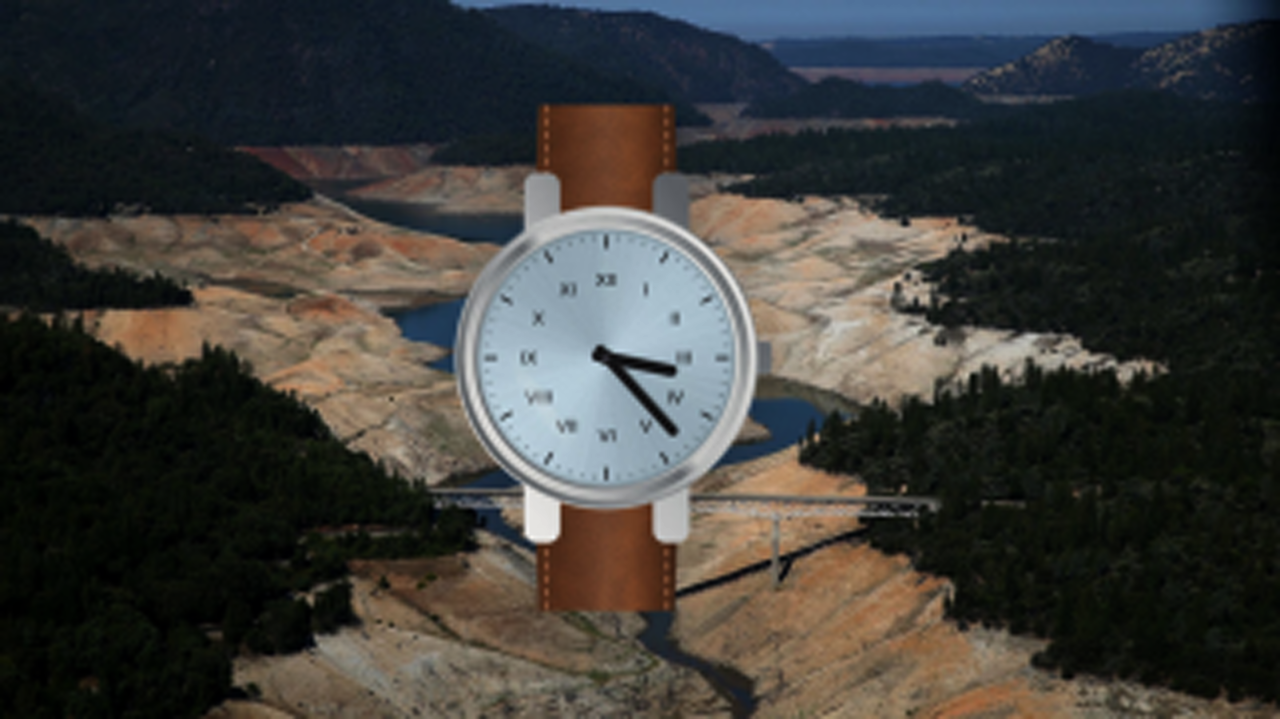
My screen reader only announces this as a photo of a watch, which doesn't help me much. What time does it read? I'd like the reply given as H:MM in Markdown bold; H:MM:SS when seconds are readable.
**3:23**
